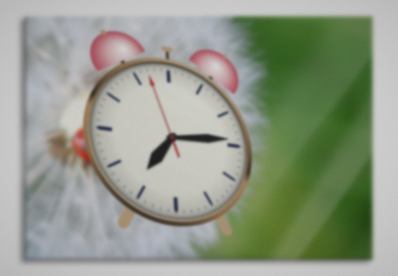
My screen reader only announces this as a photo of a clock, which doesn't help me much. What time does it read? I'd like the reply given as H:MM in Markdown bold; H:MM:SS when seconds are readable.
**7:13:57**
